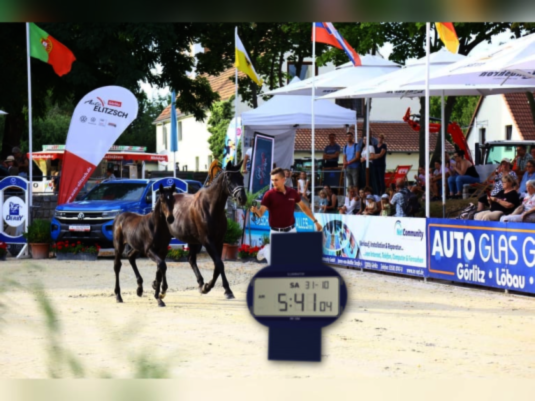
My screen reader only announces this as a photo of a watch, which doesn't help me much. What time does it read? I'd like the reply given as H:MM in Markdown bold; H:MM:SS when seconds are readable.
**5:41**
